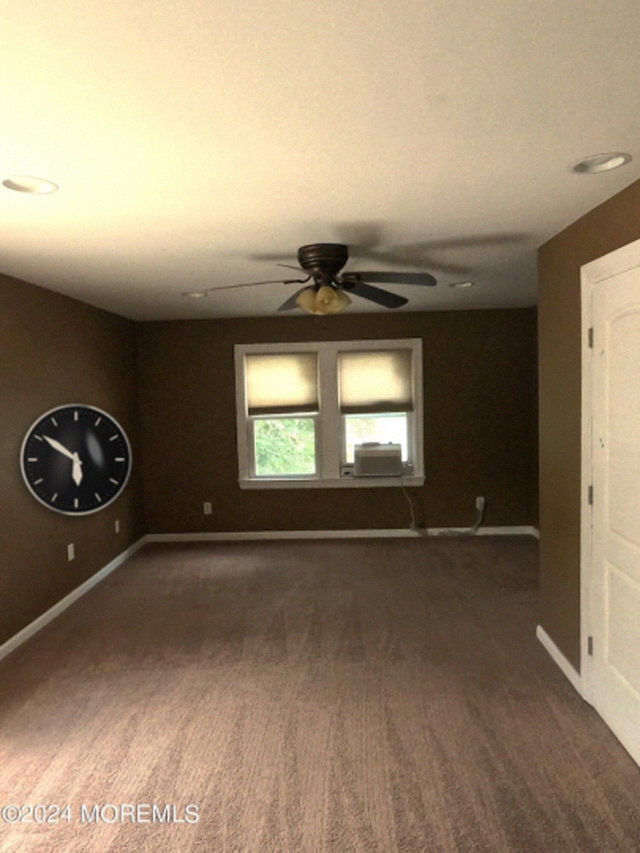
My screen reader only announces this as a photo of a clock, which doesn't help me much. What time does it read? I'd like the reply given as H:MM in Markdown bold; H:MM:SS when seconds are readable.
**5:51**
